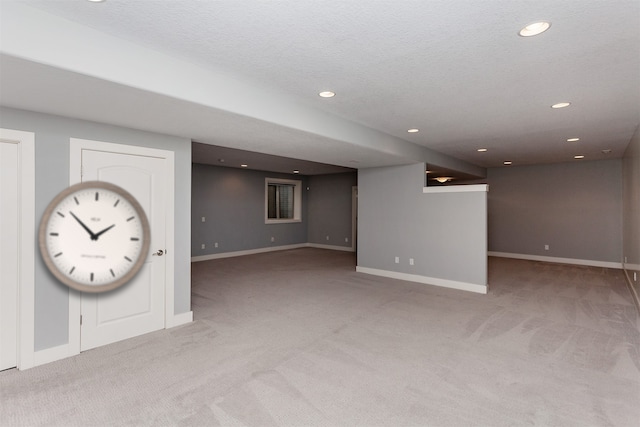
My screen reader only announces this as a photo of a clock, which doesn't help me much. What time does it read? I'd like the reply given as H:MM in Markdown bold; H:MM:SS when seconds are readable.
**1:52**
